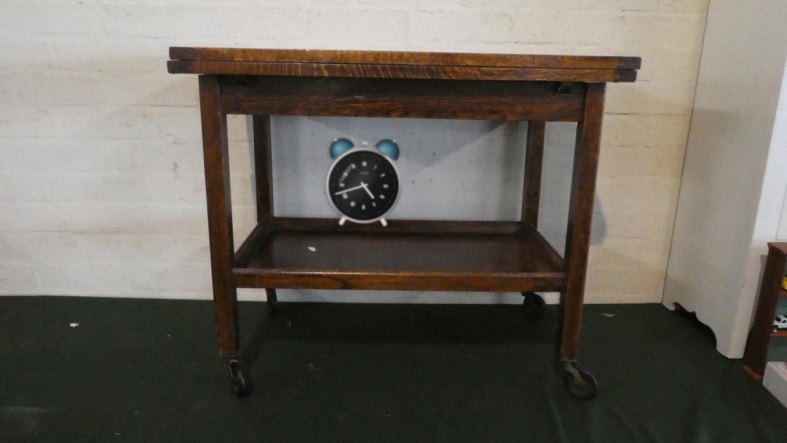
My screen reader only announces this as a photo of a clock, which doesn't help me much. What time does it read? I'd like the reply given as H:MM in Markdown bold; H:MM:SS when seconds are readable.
**4:42**
